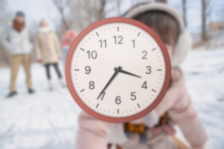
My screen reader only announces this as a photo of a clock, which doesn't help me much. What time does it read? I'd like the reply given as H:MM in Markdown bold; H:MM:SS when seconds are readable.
**3:36**
